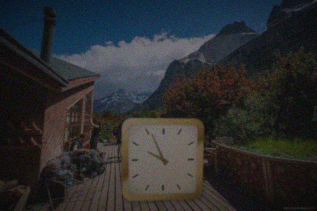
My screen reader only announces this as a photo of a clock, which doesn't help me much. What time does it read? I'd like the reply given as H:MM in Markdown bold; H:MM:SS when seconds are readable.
**9:56**
